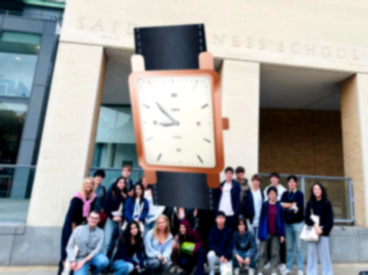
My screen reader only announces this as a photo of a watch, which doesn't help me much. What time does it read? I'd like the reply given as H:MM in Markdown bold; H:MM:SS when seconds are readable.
**8:53**
